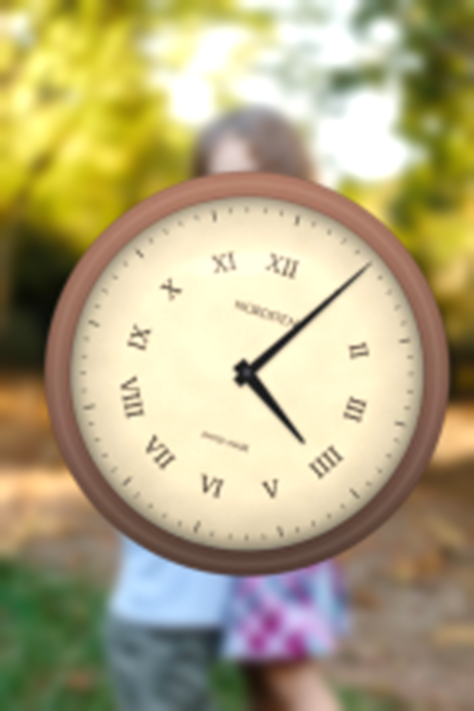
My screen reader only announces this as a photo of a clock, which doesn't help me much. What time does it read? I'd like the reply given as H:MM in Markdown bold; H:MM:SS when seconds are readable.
**4:05**
